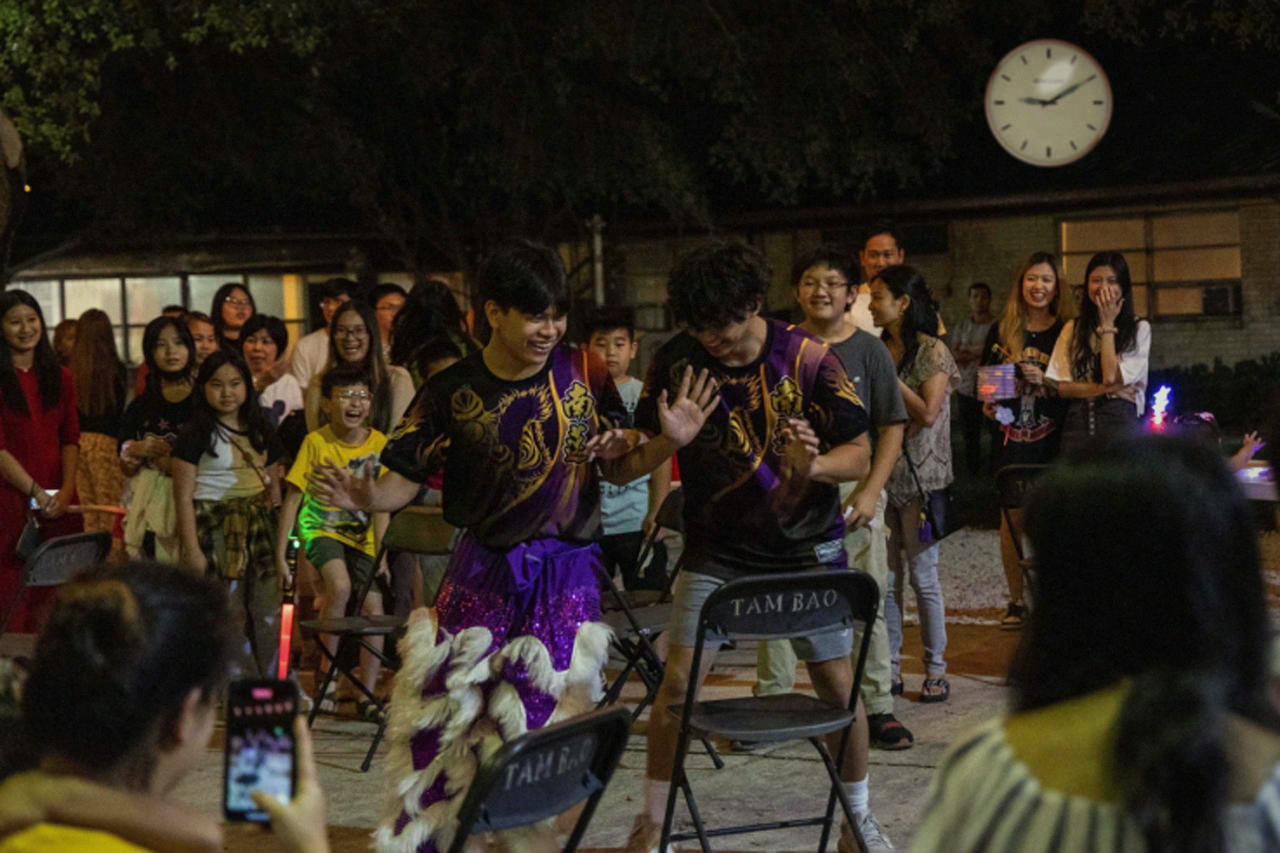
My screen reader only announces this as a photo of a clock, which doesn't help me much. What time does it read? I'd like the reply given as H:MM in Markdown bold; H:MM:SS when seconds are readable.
**9:10**
